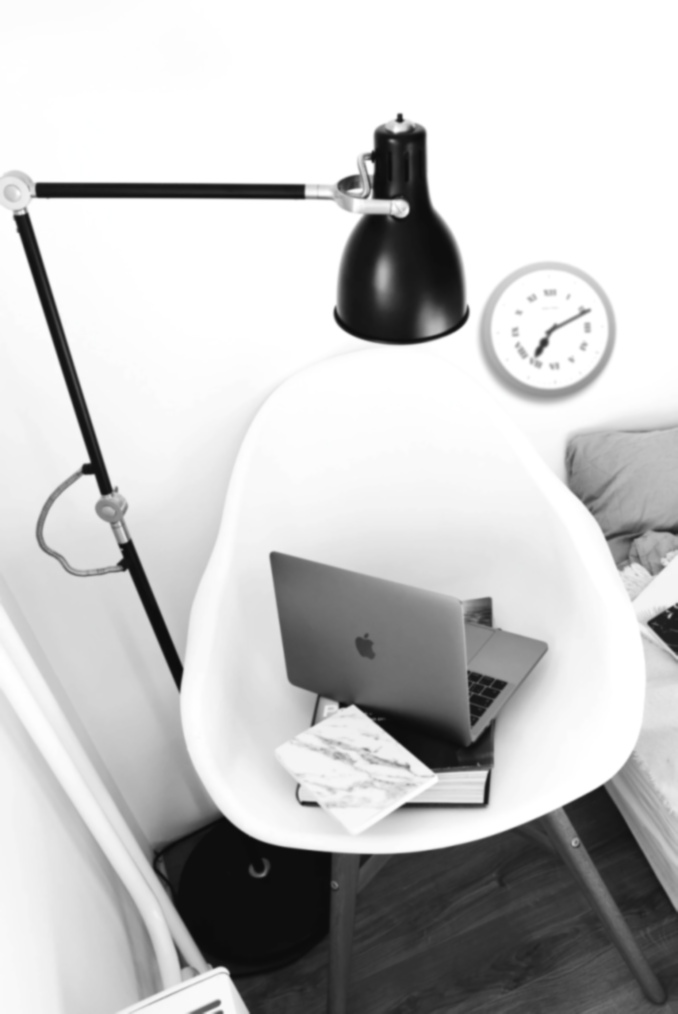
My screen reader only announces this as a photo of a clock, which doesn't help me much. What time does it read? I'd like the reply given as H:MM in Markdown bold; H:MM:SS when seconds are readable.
**7:11**
